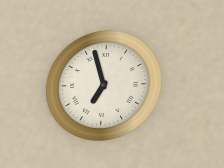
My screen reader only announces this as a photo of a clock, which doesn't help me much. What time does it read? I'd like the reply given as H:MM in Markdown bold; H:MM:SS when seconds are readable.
**6:57**
